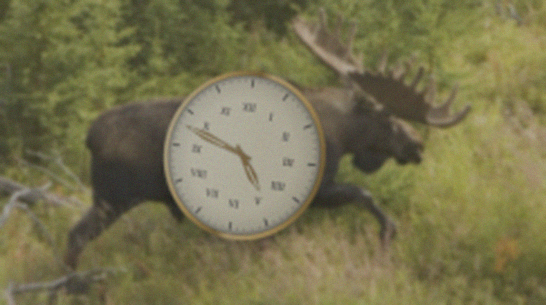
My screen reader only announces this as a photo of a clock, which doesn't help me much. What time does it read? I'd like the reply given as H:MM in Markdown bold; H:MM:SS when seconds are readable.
**4:48**
